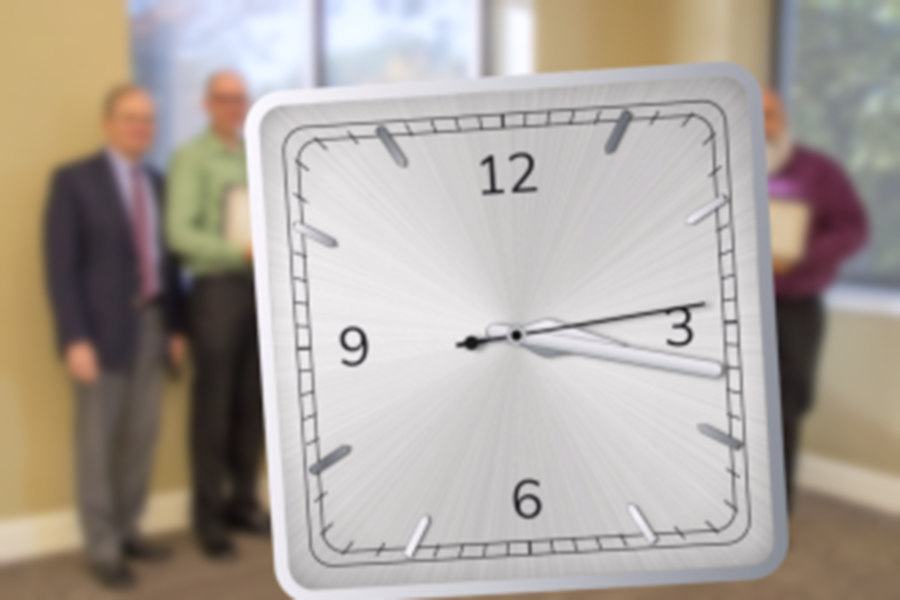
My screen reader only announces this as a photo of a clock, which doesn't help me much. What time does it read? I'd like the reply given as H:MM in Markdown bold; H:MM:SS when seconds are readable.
**3:17:14**
